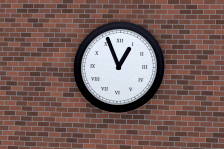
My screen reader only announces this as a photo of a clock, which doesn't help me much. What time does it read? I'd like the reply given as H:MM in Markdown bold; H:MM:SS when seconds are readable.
**12:56**
